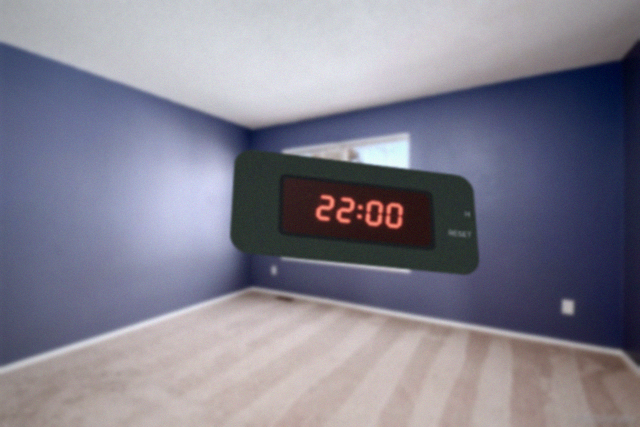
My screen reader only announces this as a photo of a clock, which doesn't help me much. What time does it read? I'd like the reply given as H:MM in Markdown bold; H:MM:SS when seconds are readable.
**22:00**
